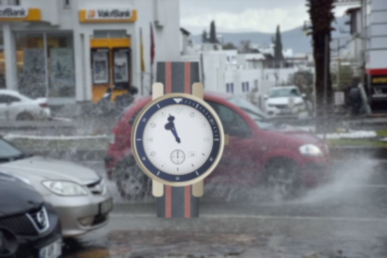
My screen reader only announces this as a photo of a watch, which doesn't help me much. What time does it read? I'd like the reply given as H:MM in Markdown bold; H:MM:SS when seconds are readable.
**10:57**
